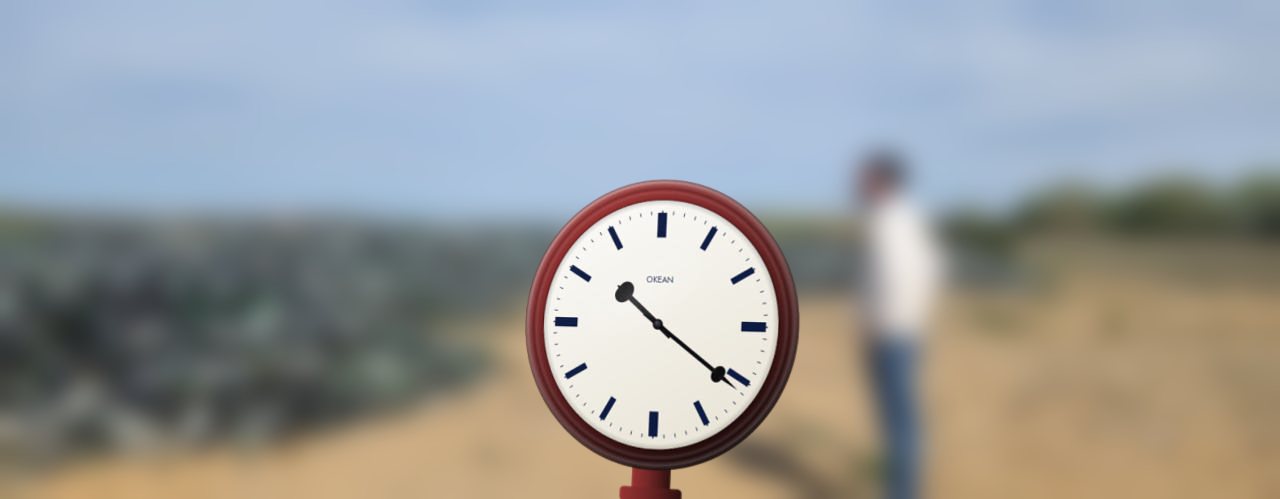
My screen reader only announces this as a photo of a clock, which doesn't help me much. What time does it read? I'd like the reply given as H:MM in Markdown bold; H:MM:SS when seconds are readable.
**10:21**
